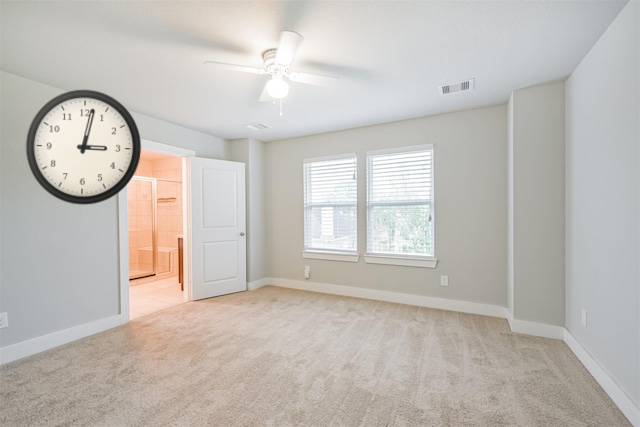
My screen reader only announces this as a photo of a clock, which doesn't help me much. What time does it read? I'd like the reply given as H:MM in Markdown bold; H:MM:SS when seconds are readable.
**3:02**
